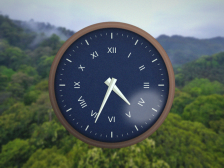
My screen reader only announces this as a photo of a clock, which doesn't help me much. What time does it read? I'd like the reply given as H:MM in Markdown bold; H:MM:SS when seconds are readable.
**4:34**
